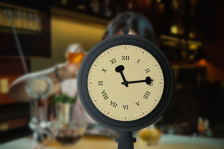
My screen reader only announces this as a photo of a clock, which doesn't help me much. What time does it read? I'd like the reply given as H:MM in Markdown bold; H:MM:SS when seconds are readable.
**11:14**
